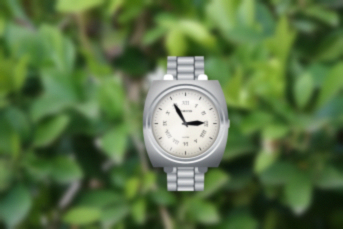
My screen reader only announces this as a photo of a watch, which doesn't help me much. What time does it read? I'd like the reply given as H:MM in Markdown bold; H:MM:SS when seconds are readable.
**2:55**
